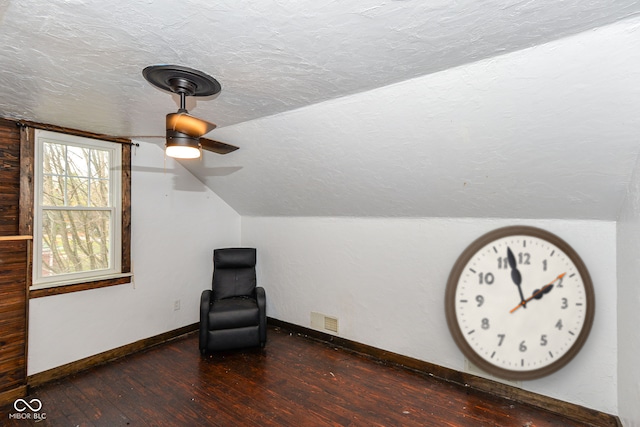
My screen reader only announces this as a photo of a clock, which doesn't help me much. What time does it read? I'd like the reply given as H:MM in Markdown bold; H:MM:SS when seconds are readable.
**1:57:09**
